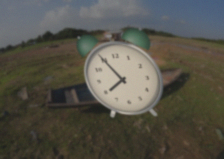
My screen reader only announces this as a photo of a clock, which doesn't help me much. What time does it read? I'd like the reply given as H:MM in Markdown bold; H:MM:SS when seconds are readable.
**7:55**
